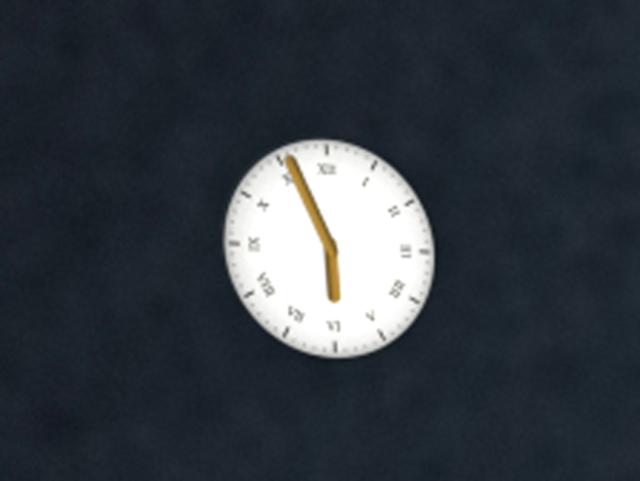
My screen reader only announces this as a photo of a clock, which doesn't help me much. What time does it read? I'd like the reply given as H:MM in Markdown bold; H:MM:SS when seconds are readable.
**5:56**
